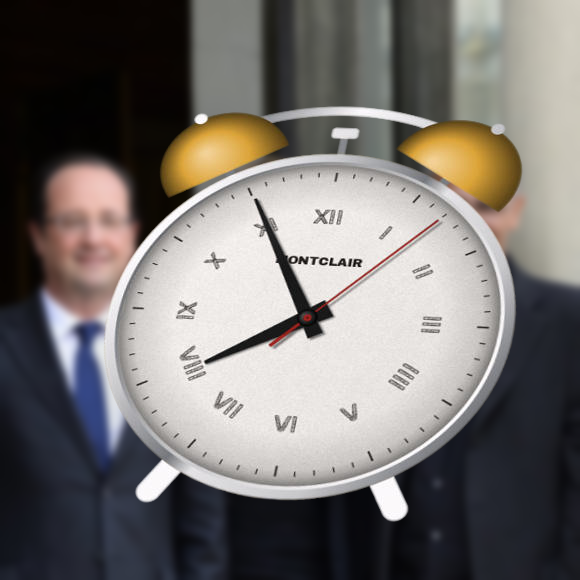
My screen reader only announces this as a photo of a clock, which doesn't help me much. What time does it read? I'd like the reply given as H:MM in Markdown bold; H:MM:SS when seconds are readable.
**7:55:07**
